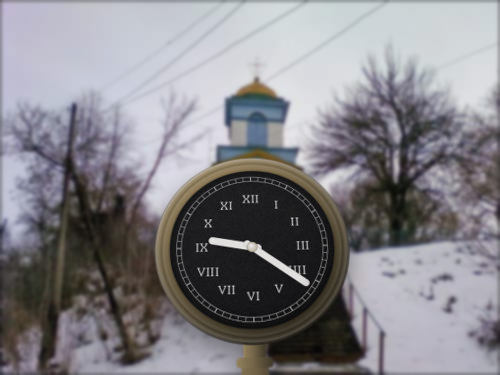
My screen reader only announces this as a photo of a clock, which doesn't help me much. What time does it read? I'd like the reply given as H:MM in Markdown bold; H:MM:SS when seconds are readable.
**9:21**
